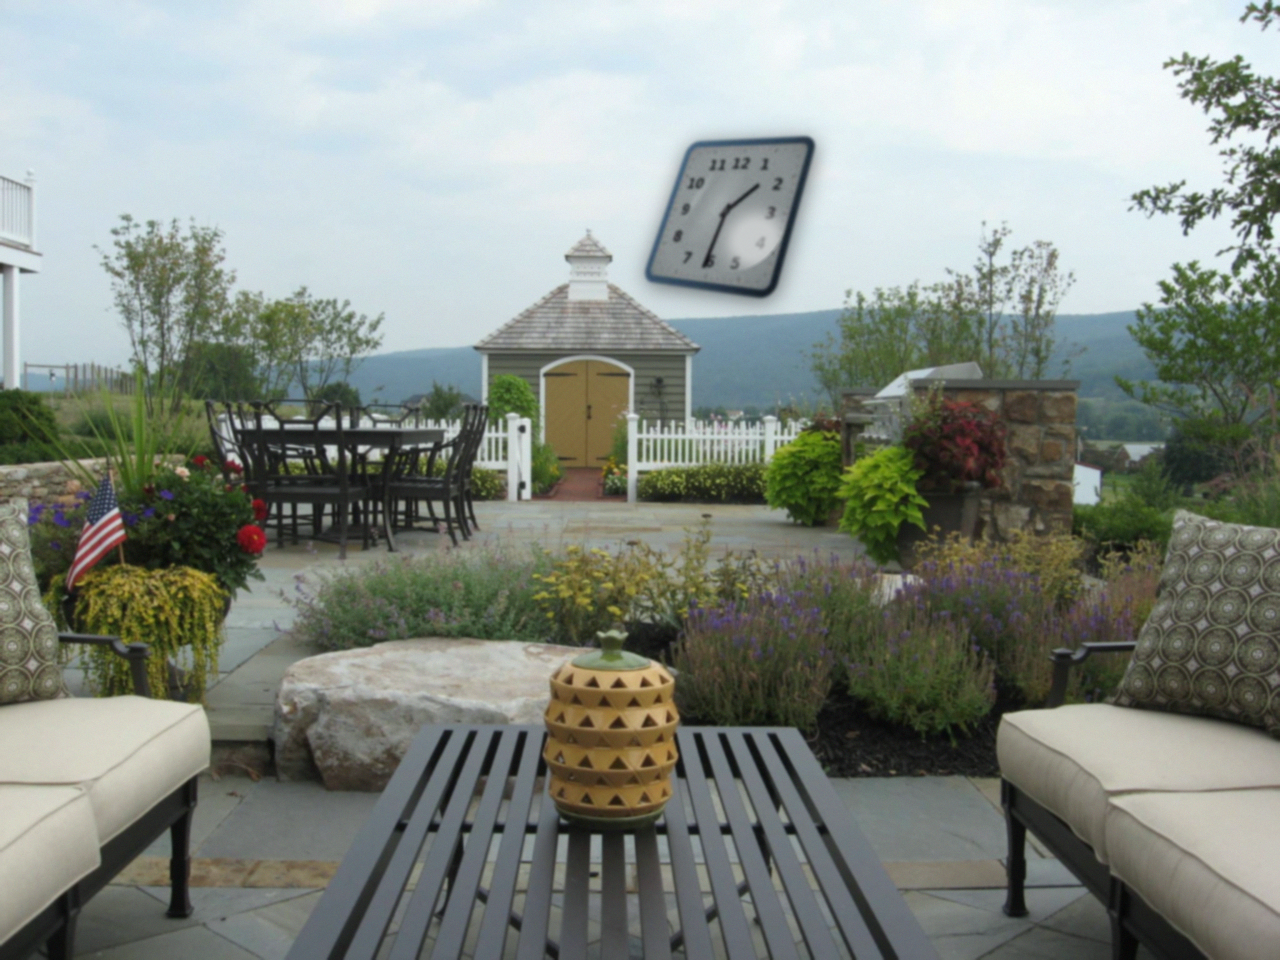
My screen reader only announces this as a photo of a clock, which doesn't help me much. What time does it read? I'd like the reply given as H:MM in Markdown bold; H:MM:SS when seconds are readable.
**1:31**
